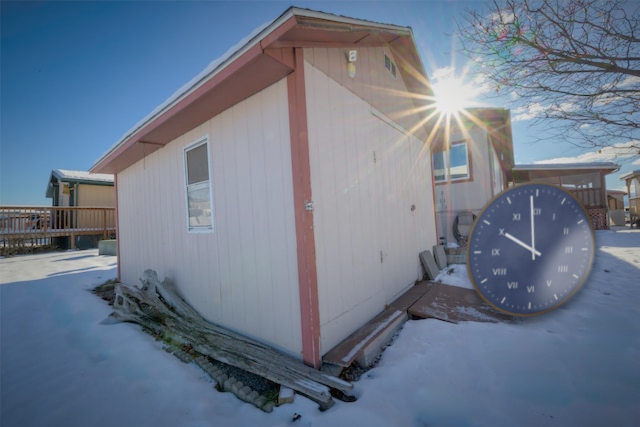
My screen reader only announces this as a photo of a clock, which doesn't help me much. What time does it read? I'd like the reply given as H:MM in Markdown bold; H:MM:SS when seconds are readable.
**9:59**
